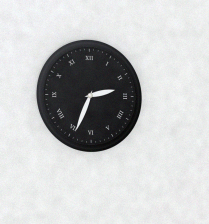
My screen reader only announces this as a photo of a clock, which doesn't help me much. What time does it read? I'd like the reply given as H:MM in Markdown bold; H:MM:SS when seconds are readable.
**2:34**
